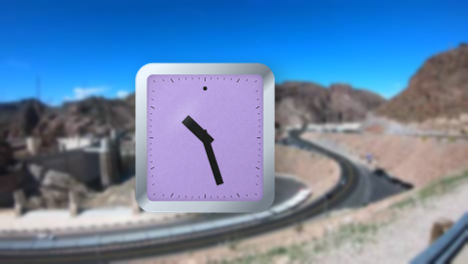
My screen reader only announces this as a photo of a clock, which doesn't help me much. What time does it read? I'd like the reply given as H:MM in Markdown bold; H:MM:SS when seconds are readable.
**10:27**
